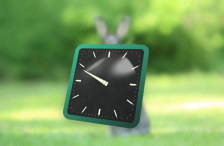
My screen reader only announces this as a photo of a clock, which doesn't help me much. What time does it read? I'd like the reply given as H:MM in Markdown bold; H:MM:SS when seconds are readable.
**9:49**
